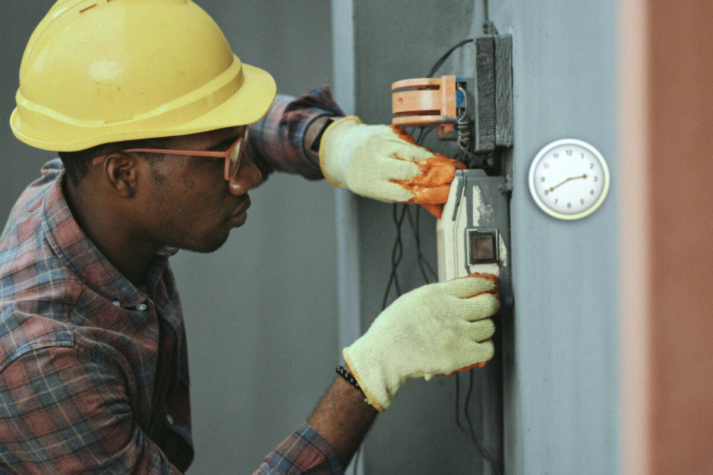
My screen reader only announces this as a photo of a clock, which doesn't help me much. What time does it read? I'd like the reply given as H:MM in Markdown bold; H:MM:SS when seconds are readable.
**2:40**
